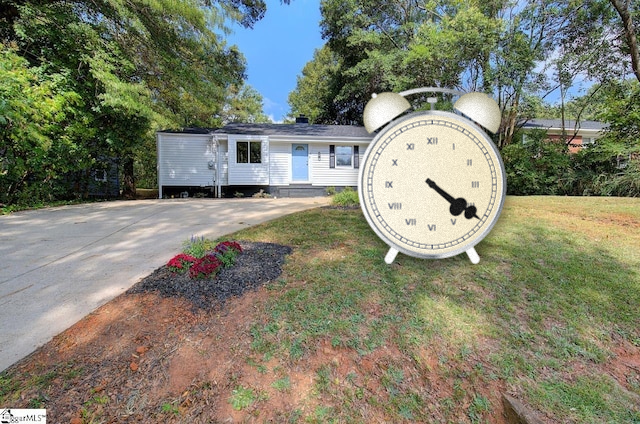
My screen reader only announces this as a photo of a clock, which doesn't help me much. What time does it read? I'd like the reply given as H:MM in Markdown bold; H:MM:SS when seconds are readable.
**4:21**
